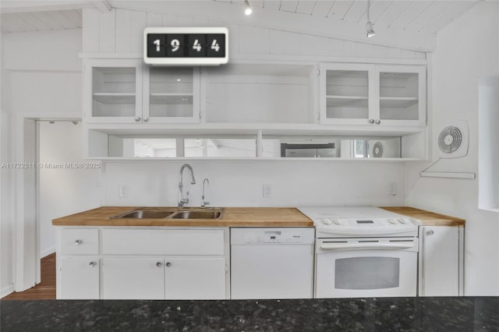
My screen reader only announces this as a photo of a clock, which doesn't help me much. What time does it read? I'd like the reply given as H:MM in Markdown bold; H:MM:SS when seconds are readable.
**19:44**
